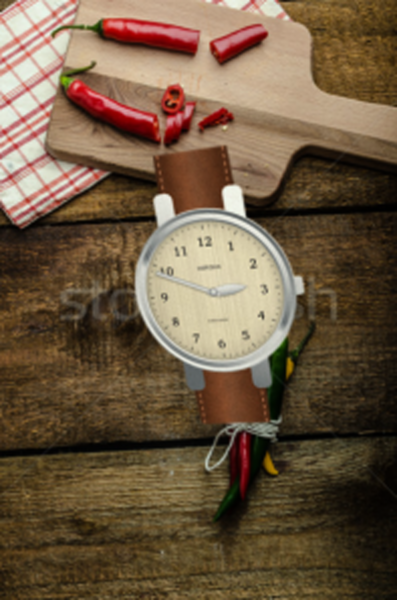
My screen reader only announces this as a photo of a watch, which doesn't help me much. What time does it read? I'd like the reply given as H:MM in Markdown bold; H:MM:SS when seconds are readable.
**2:49**
